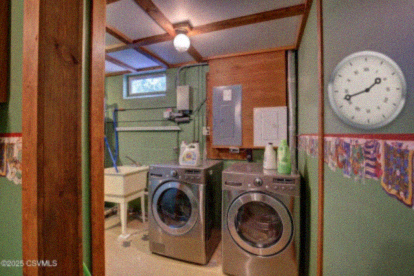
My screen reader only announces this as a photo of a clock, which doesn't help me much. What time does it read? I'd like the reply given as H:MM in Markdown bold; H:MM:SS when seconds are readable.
**1:42**
